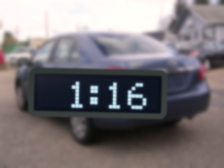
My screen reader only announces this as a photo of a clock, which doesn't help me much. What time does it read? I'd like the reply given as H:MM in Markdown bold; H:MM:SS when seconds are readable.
**1:16**
